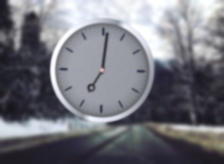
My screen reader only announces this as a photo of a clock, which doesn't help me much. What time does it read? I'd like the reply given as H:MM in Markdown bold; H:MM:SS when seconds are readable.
**7:01**
